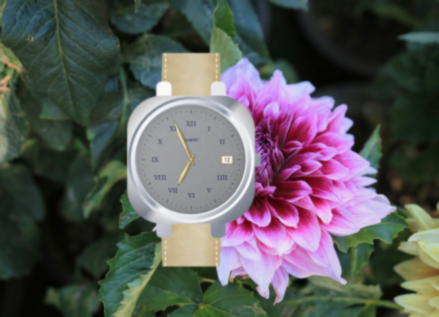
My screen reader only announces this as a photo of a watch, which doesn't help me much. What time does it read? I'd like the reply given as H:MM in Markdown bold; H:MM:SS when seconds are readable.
**6:56**
